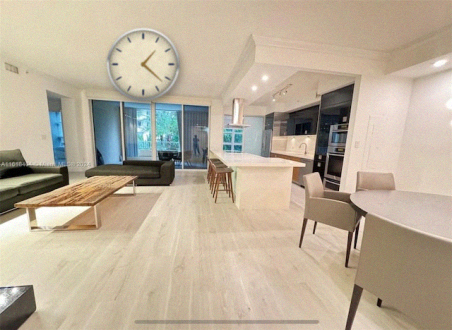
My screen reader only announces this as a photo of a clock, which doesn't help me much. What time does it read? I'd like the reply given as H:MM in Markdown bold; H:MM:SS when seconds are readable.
**1:22**
